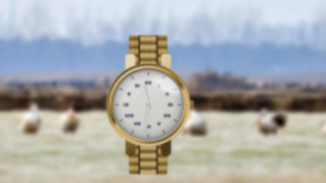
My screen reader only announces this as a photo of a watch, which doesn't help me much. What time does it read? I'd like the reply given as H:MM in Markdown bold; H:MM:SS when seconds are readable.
**11:31**
